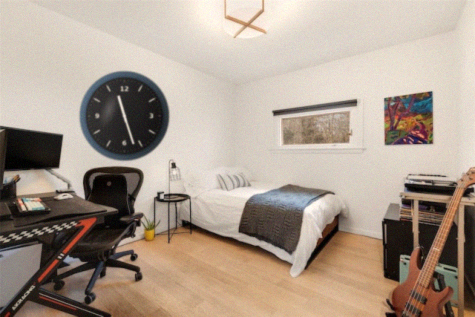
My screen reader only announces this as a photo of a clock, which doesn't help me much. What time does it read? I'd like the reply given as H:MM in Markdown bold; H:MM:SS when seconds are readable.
**11:27**
